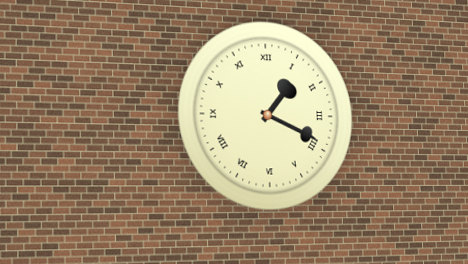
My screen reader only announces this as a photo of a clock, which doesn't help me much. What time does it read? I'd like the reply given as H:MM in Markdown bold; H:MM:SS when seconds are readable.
**1:19**
